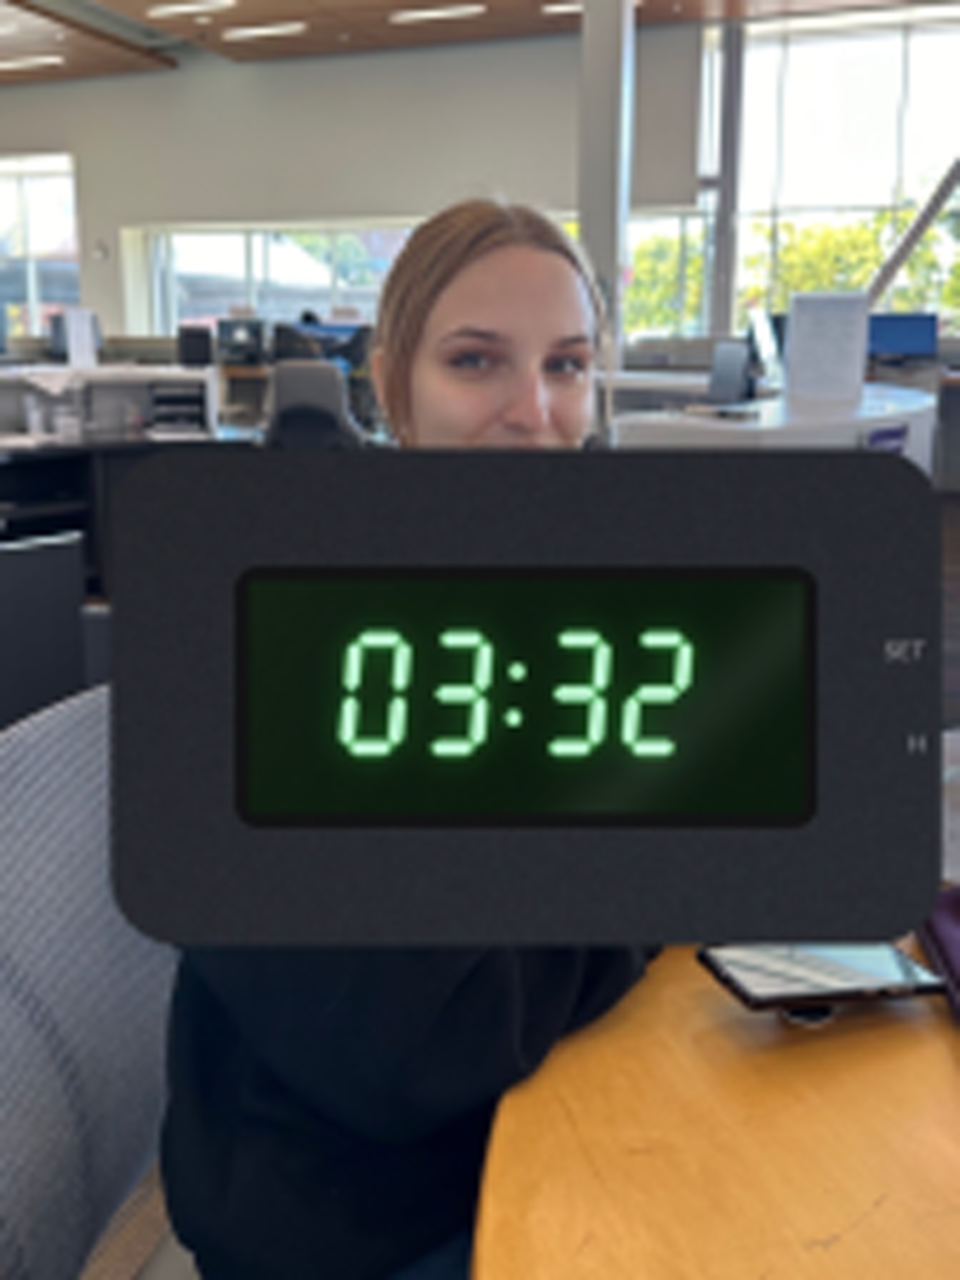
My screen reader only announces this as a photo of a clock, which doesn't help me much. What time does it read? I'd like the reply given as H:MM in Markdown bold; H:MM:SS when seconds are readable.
**3:32**
